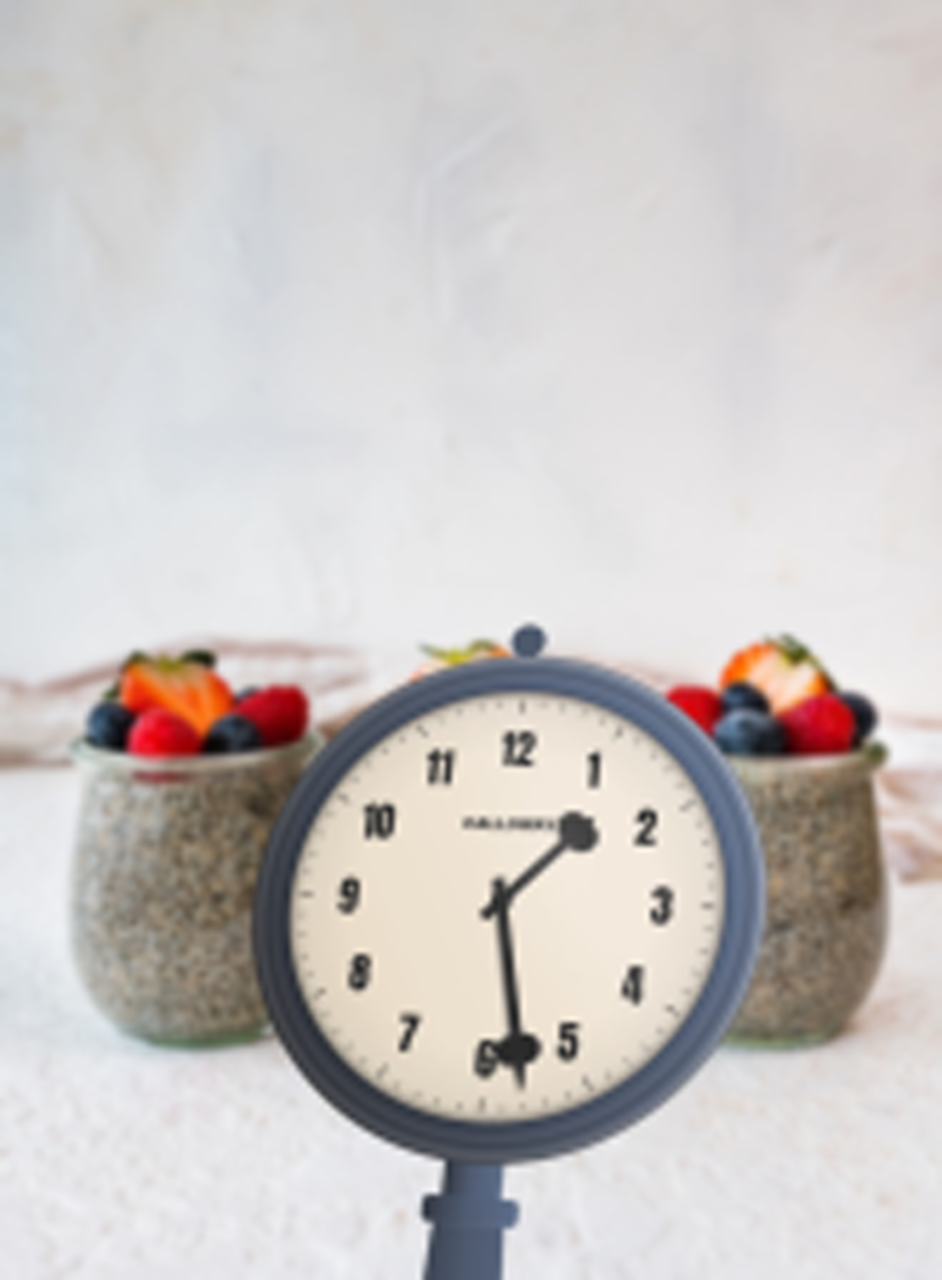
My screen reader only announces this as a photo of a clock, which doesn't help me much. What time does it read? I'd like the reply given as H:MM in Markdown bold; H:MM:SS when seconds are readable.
**1:28**
